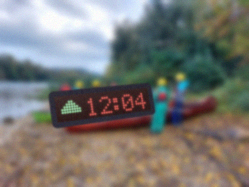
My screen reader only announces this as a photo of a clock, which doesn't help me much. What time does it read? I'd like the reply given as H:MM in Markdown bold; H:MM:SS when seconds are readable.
**12:04**
